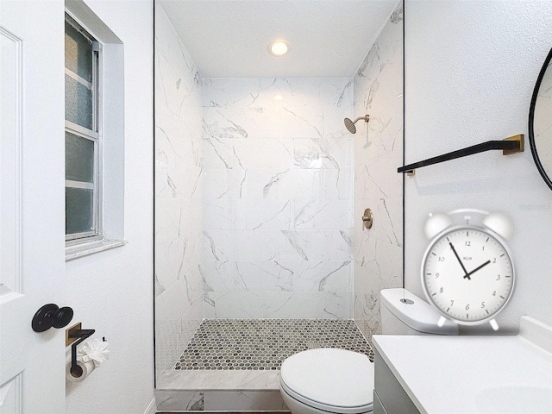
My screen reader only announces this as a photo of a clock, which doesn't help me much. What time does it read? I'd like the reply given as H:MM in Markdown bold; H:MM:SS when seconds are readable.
**1:55**
